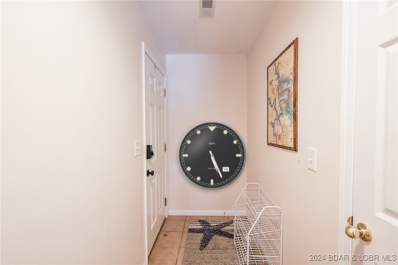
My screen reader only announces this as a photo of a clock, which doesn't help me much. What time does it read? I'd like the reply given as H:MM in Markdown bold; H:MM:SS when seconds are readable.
**5:26**
